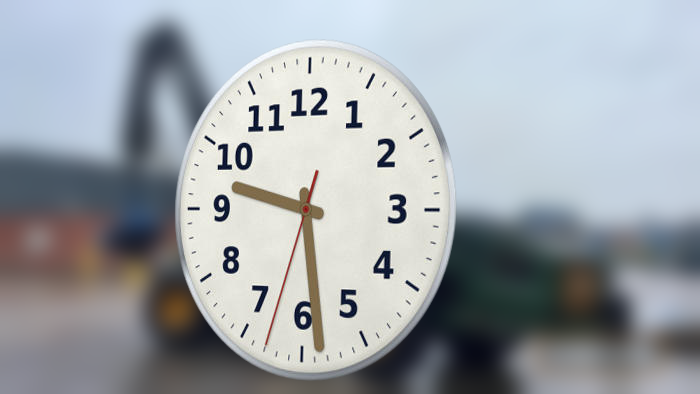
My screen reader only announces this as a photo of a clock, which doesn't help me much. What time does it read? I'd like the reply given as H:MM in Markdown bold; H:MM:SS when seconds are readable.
**9:28:33**
